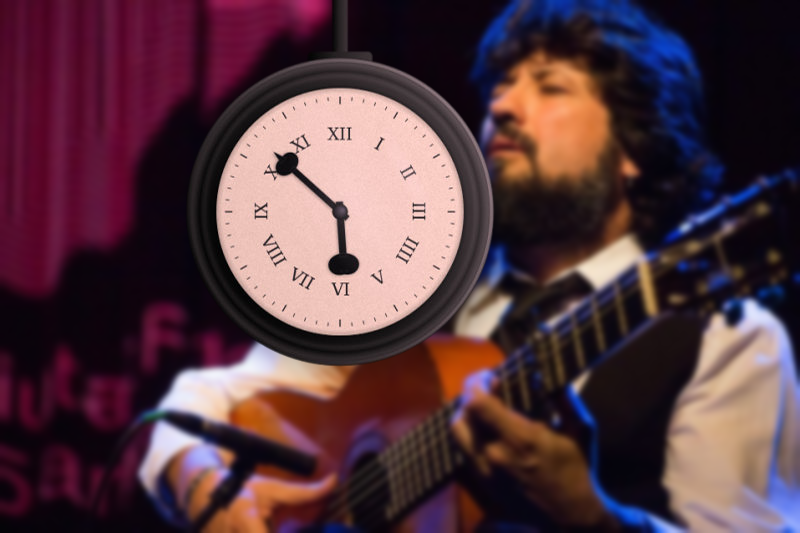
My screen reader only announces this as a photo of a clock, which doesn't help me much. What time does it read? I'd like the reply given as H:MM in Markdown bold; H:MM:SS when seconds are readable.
**5:52**
